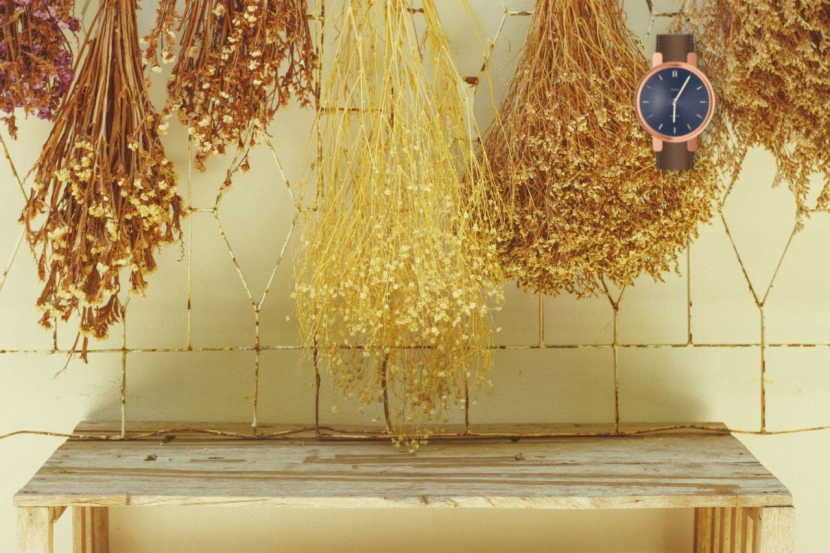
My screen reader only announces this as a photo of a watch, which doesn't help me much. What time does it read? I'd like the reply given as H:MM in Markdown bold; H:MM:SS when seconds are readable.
**6:05**
